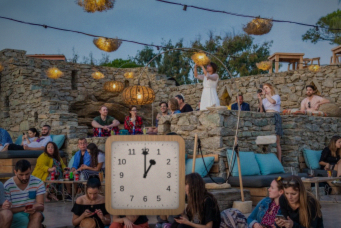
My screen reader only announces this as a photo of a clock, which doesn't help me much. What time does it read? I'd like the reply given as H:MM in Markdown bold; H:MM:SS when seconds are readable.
**1:00**
